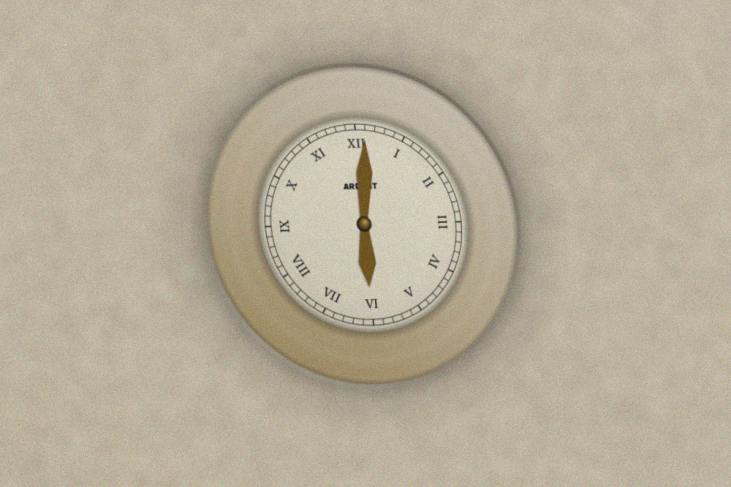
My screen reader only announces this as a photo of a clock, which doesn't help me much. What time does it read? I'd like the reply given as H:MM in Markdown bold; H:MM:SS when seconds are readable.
**6:01**
